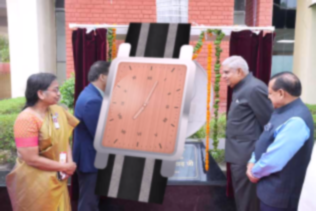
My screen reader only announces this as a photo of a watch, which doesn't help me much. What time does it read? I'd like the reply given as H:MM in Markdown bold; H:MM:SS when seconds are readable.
**7:03**
